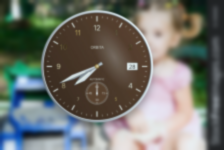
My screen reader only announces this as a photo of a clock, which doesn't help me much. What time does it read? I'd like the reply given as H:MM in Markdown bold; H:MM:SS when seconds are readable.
**7:41**
